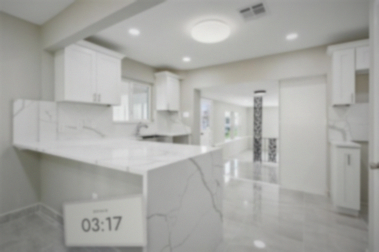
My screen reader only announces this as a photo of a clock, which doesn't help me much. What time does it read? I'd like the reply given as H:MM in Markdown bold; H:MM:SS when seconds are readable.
**3:17**
